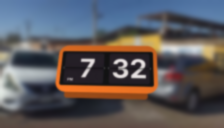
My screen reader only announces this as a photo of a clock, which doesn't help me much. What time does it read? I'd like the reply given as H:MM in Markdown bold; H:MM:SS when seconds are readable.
**7:32**
